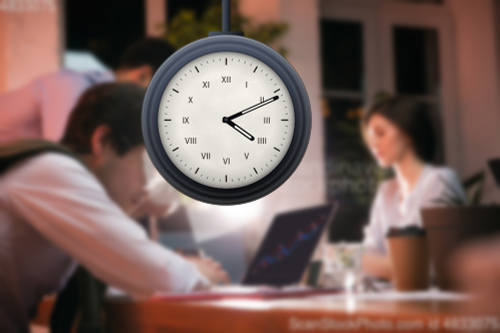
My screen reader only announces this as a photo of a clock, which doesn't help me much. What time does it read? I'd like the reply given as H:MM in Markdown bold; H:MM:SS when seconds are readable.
**4:11**
